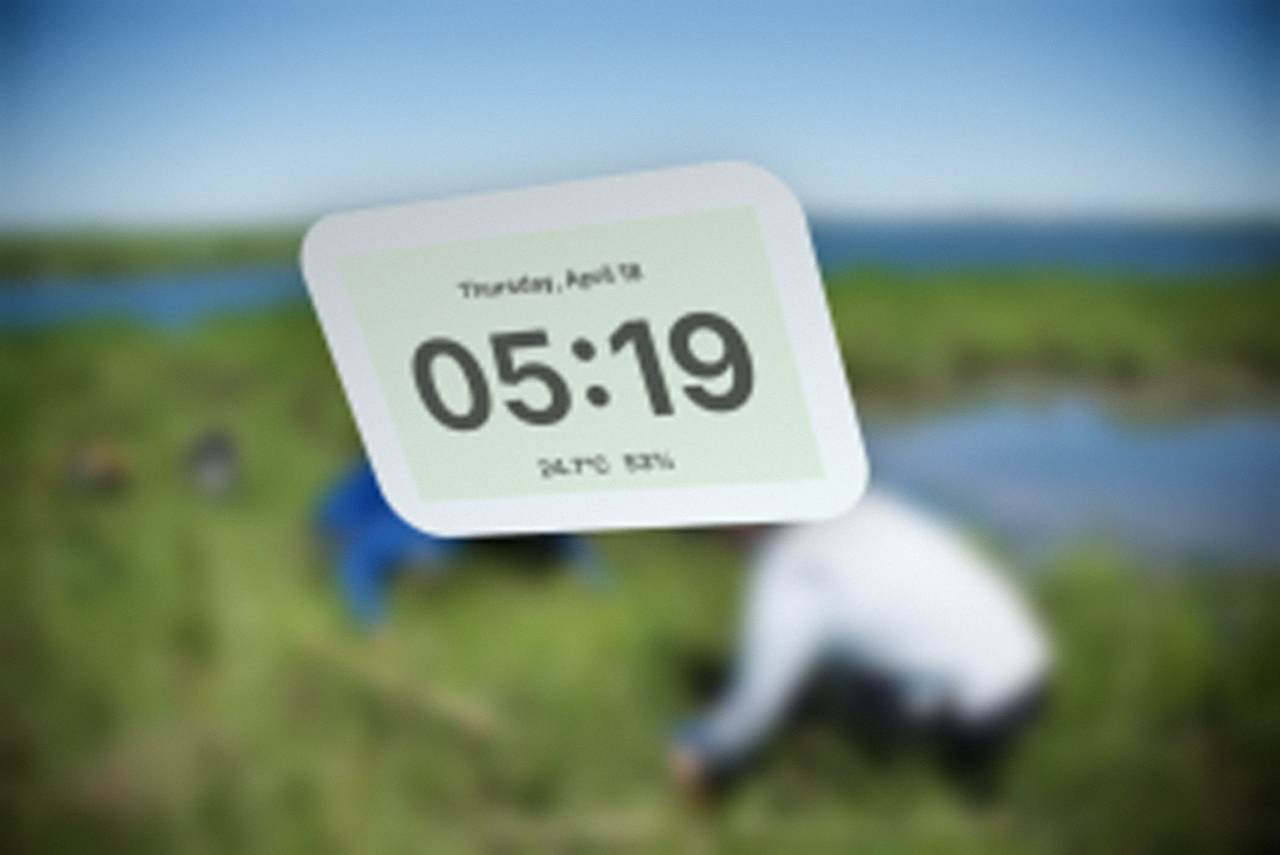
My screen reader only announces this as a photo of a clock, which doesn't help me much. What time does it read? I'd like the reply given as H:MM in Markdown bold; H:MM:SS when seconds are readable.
**5:19**
